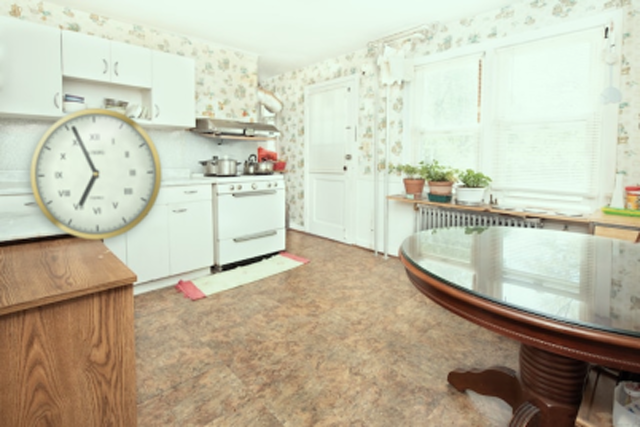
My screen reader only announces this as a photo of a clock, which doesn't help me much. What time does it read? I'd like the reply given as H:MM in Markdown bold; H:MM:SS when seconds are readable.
**6:56**
